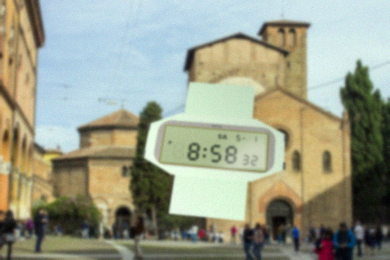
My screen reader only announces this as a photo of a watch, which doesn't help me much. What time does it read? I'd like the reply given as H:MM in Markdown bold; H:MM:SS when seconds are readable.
**8:58**
